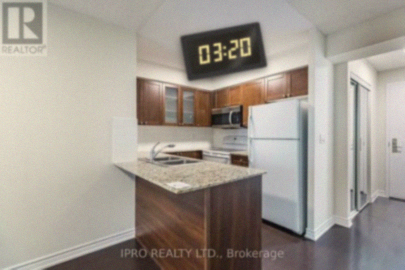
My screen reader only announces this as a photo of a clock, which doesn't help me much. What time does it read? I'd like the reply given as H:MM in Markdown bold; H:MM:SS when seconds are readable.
**3:20**
